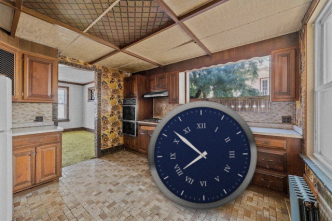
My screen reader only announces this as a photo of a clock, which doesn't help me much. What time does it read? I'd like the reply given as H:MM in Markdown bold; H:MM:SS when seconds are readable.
**7:52**
